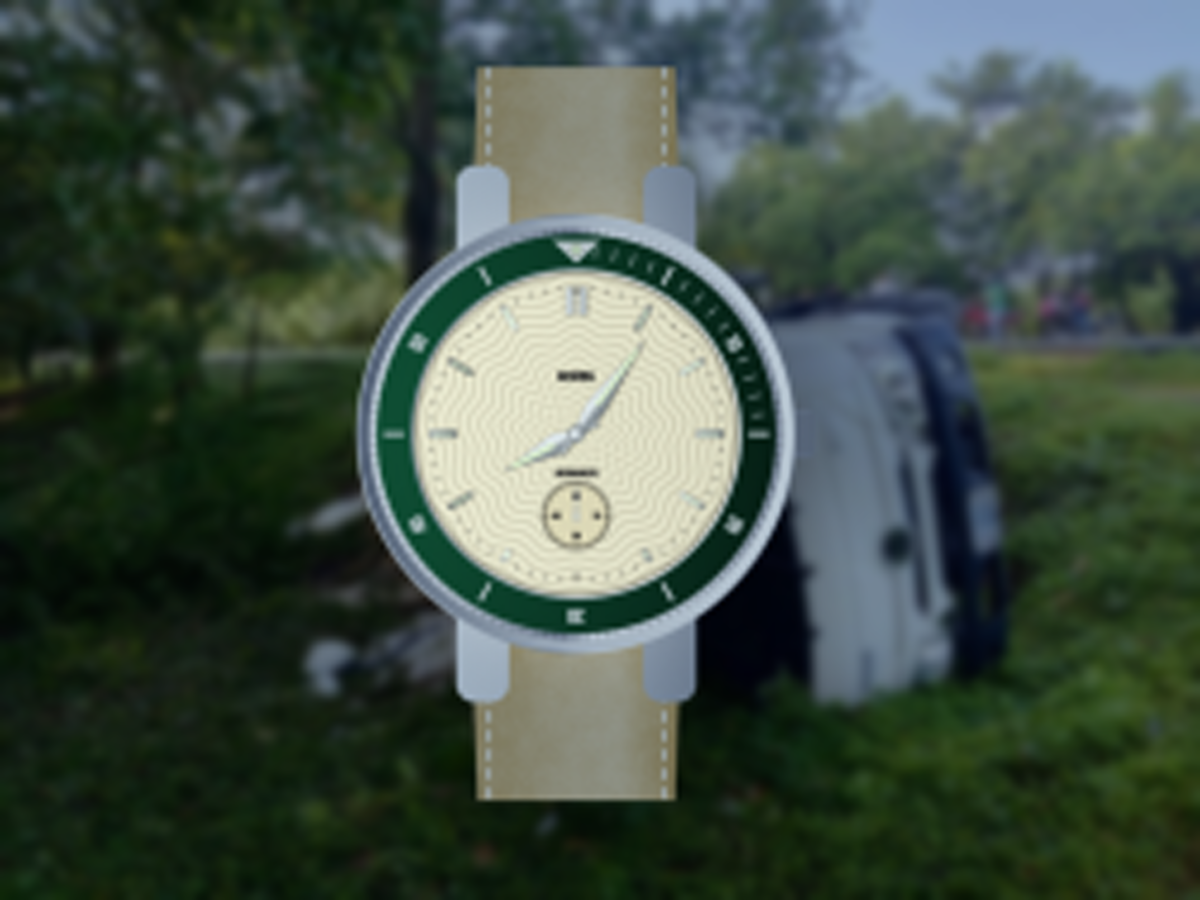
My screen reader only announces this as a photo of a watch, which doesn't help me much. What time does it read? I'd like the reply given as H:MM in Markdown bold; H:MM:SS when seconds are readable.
**8:06**
